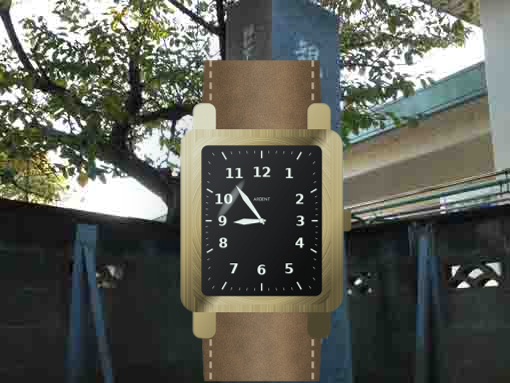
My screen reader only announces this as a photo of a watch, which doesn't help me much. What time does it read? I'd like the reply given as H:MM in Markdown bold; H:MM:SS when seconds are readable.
**8:54**
